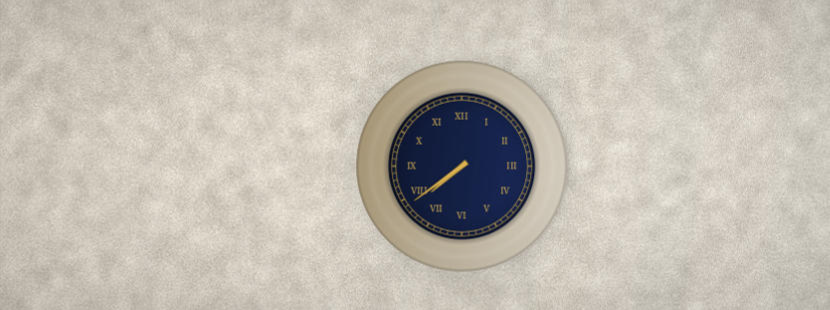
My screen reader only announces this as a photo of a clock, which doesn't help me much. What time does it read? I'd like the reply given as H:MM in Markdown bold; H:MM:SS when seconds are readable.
**7:39**
